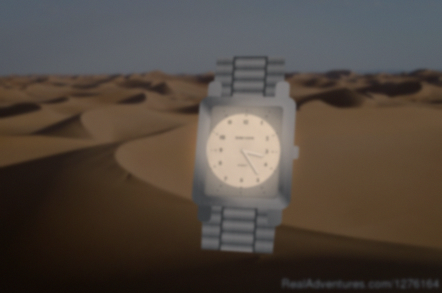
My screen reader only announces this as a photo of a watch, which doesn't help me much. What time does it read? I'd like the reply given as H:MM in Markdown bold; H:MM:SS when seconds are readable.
**3:24**
